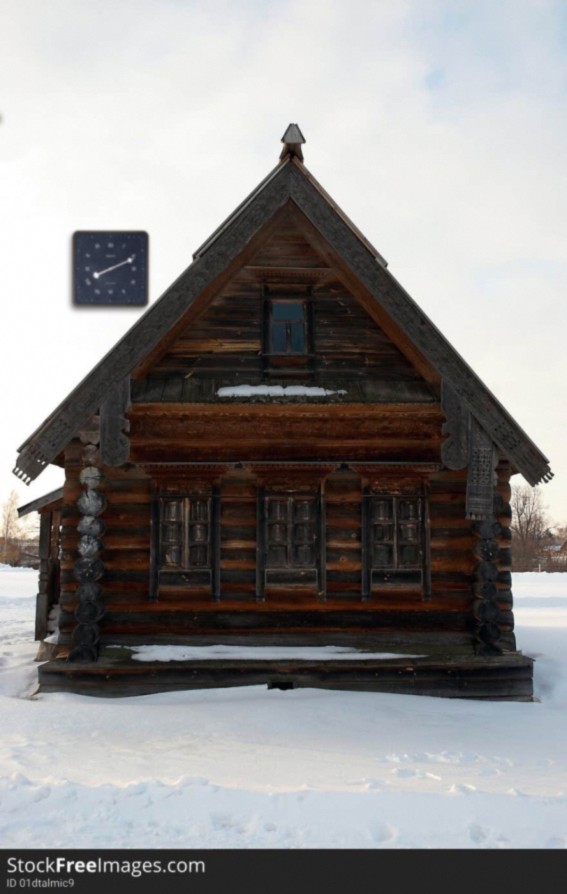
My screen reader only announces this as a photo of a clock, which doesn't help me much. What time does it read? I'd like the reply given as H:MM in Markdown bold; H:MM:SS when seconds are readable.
**8:11**
